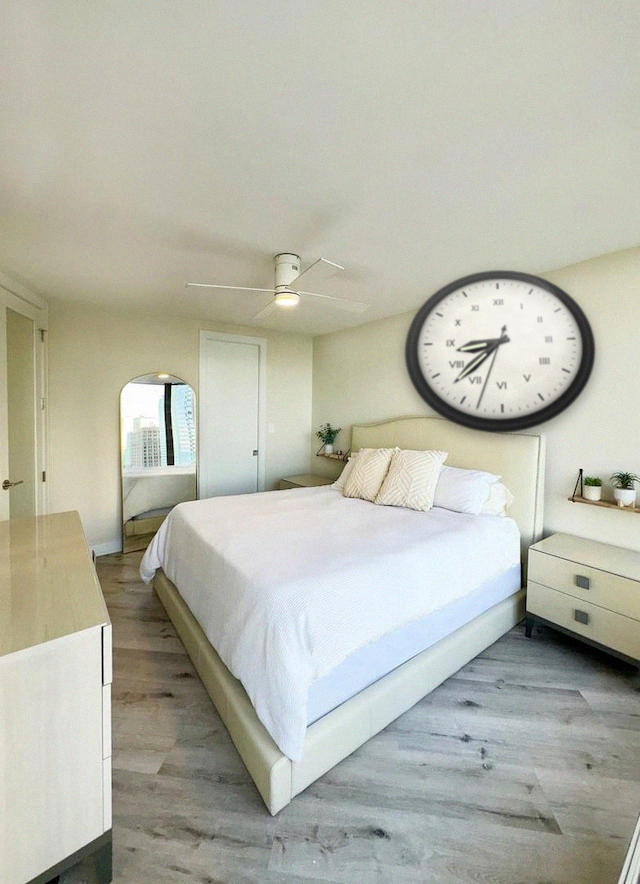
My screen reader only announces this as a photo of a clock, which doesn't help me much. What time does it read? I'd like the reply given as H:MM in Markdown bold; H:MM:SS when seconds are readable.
**8:37:33**
